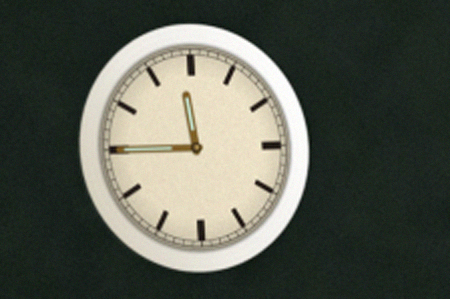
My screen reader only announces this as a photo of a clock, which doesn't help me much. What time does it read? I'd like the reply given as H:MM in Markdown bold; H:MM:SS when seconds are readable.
**11:45**
